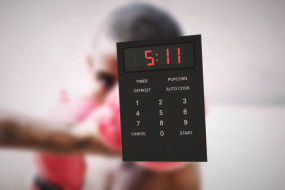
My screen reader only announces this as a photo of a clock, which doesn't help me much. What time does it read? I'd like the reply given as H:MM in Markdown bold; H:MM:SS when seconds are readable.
**5:11**
